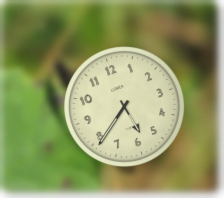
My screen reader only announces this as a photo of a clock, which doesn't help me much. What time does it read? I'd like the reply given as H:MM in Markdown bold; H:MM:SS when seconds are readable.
**5:39**
